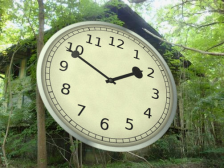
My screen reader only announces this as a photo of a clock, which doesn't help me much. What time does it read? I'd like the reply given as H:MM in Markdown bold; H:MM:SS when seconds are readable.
**1:49**
